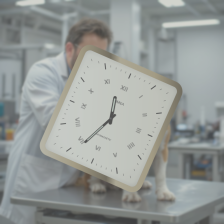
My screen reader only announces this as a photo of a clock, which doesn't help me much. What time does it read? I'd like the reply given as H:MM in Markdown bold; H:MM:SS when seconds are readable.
**11:34**
